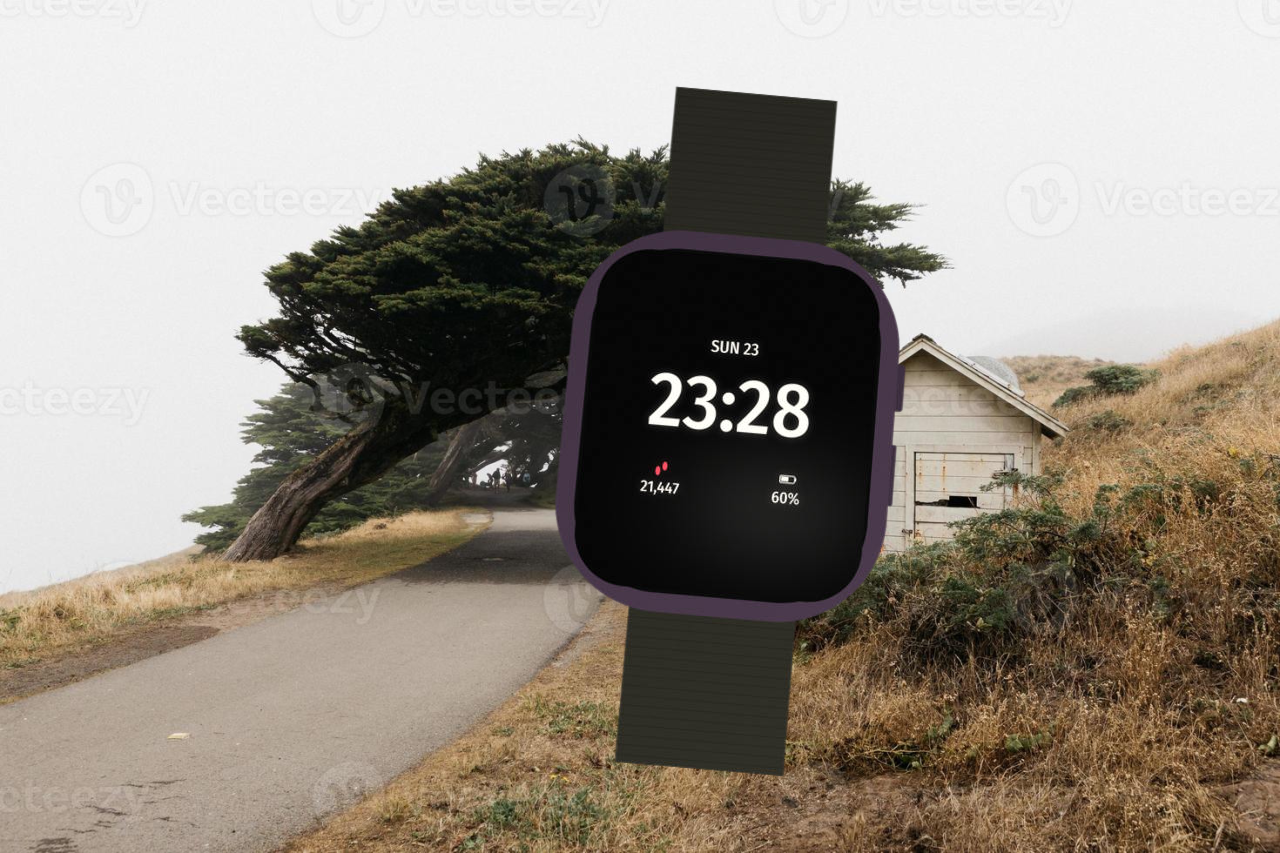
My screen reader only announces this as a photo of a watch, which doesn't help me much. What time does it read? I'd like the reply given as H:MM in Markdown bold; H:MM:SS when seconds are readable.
**23:28**
